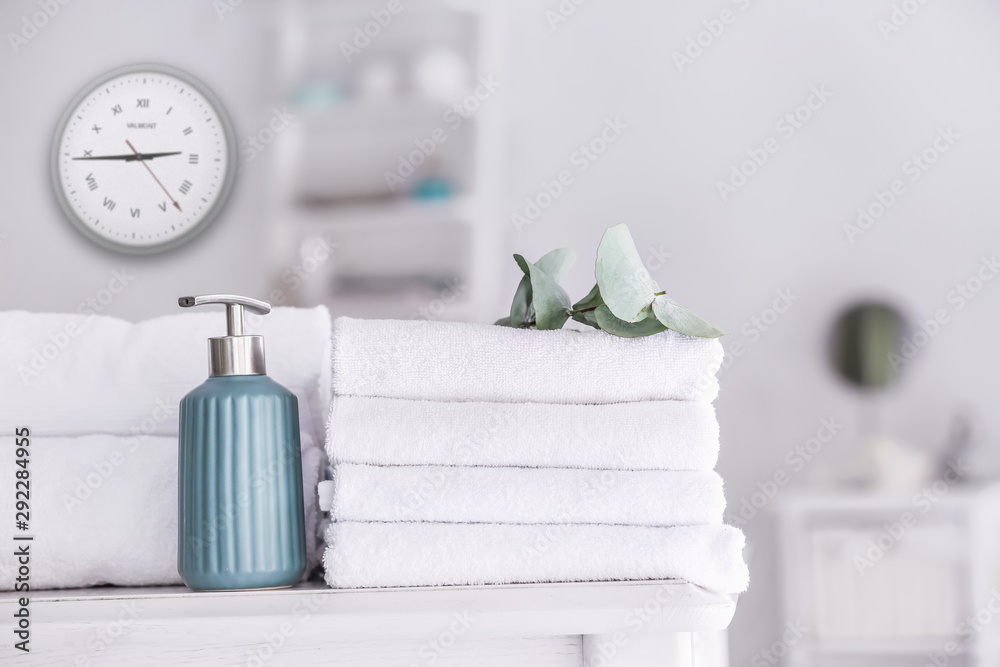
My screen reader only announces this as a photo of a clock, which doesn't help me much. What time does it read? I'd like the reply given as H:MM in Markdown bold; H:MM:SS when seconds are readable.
**2:44:23**
